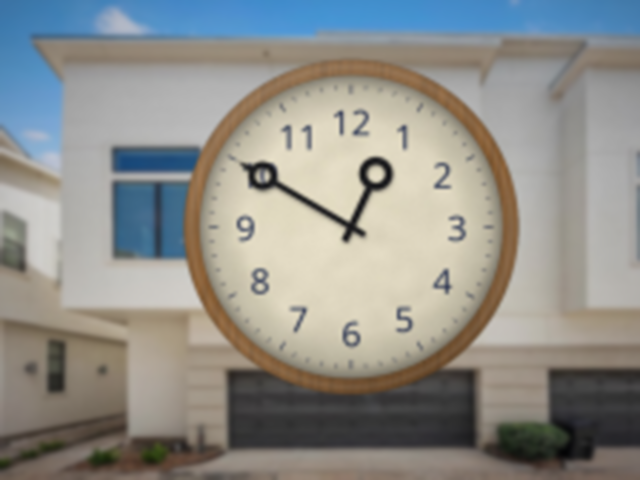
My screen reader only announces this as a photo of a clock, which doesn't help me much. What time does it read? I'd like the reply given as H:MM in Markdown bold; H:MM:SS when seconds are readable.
**12:50**
